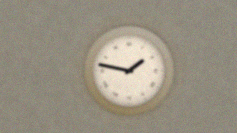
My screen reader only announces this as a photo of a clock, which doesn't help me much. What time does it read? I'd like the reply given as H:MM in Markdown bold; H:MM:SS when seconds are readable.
**1:47**
